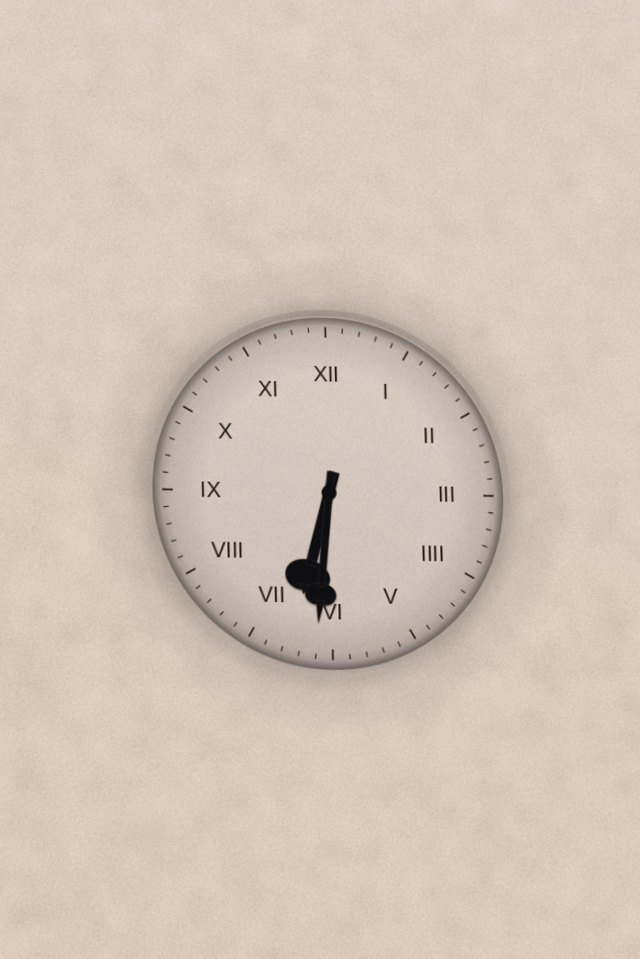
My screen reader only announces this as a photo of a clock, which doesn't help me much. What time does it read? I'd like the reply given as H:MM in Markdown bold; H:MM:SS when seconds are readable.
**6:31**
